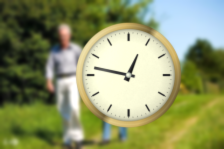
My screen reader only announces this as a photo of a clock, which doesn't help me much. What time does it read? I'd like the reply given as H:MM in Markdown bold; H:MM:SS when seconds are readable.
**12:47**
